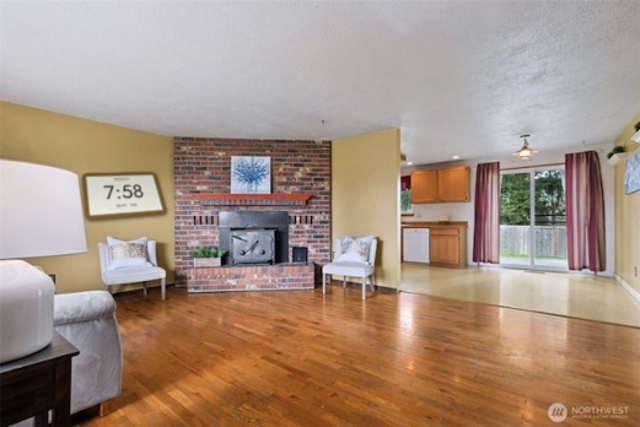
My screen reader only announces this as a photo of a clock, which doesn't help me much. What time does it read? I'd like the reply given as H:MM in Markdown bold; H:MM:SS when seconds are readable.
**7:58**
